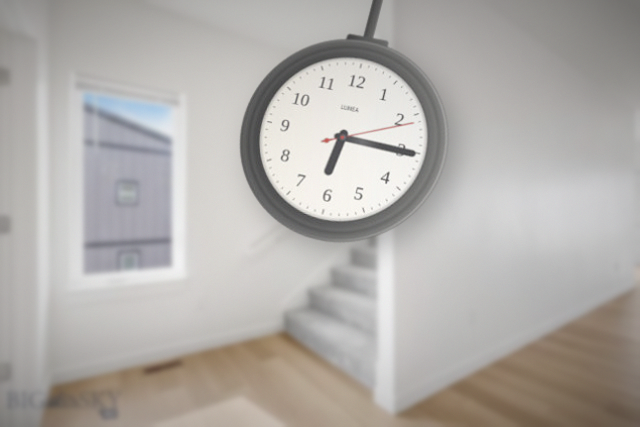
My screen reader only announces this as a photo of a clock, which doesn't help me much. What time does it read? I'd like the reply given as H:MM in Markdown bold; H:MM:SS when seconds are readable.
**6:15:11**
